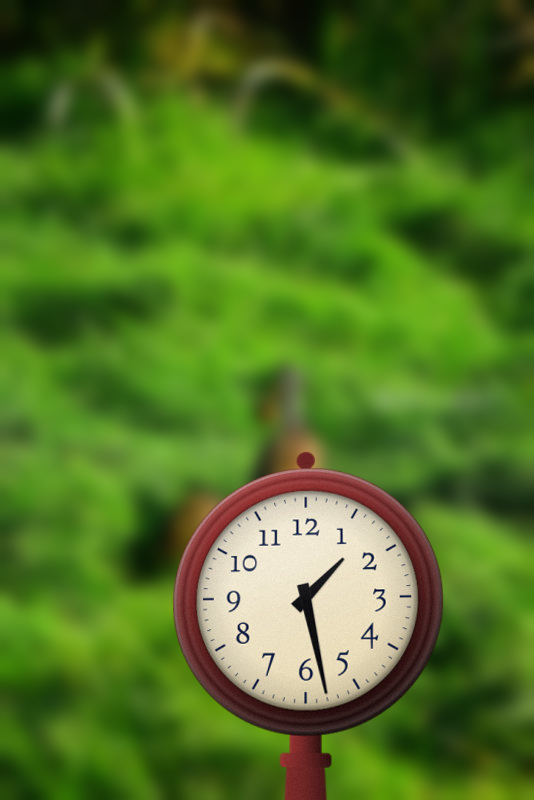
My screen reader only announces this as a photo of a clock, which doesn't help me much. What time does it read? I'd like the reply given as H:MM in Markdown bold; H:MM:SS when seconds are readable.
**1:28**
